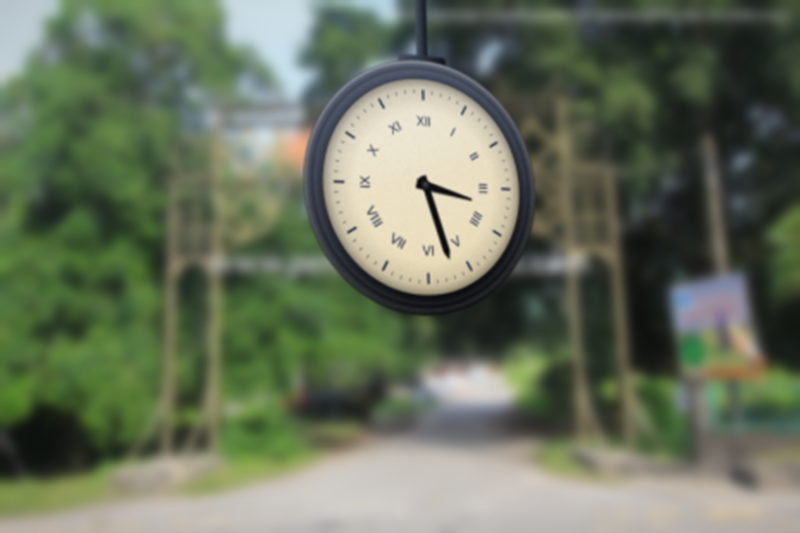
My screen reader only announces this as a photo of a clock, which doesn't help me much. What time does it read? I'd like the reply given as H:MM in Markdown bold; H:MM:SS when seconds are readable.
**3:27**
